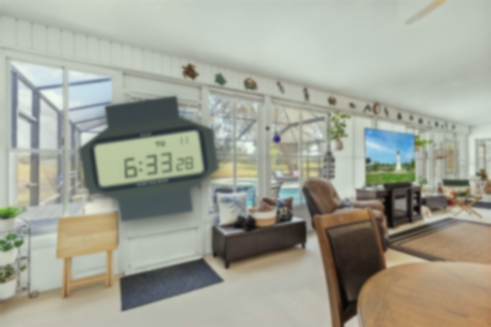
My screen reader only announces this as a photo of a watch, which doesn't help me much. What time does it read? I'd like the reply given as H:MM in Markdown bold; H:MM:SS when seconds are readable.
**6:33:28**
